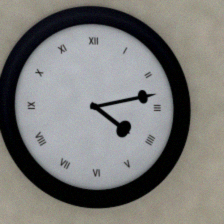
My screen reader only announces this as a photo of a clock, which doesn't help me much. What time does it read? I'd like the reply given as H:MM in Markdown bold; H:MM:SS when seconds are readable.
**4:13**
